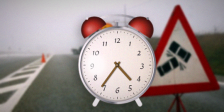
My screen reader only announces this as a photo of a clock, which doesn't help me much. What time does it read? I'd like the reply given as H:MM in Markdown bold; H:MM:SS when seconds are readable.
**4:36**
